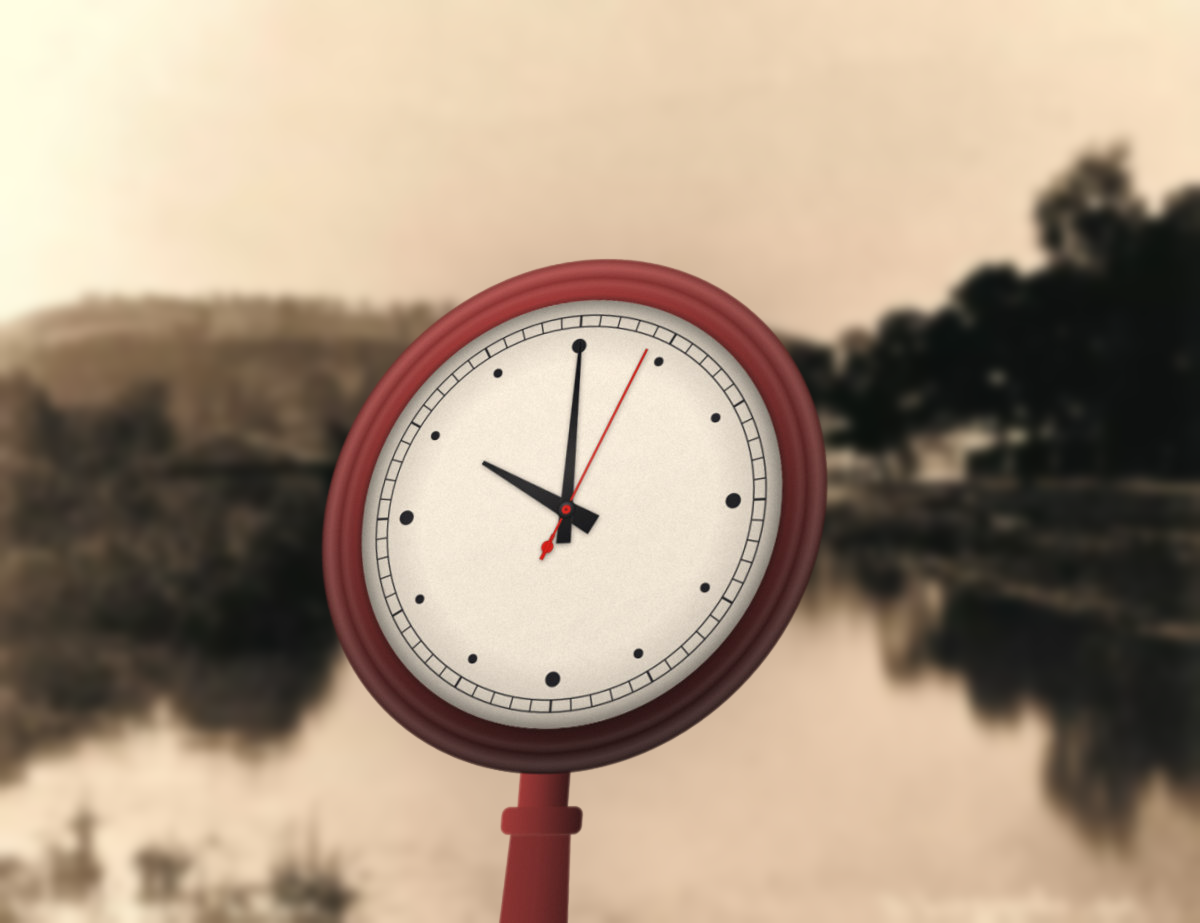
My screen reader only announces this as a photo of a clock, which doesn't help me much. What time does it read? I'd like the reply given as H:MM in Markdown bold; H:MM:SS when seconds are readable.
**10:00:04**
